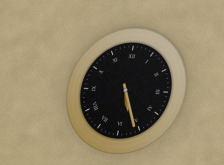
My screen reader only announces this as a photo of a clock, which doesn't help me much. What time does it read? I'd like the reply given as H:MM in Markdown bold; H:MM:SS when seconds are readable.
**5:26**
